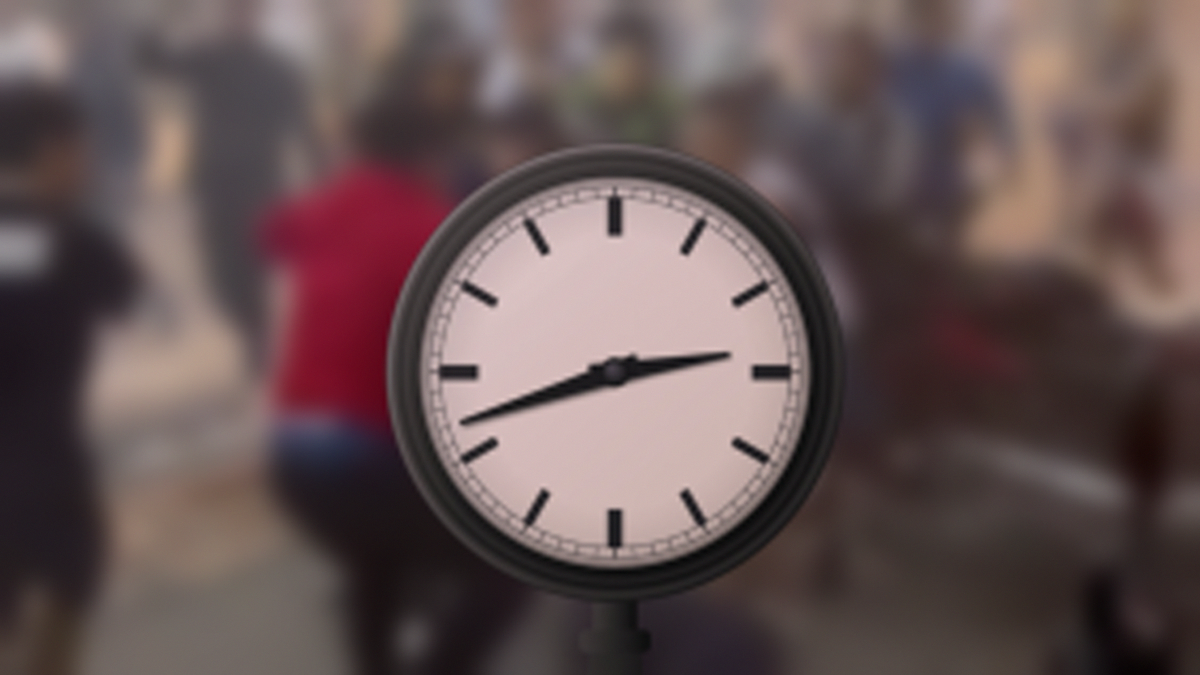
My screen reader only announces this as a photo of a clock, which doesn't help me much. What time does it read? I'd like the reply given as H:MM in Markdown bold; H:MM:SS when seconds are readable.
**2:42**
